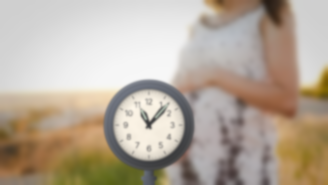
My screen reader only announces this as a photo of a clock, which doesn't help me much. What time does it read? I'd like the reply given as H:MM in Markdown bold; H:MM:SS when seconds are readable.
**11:07**
